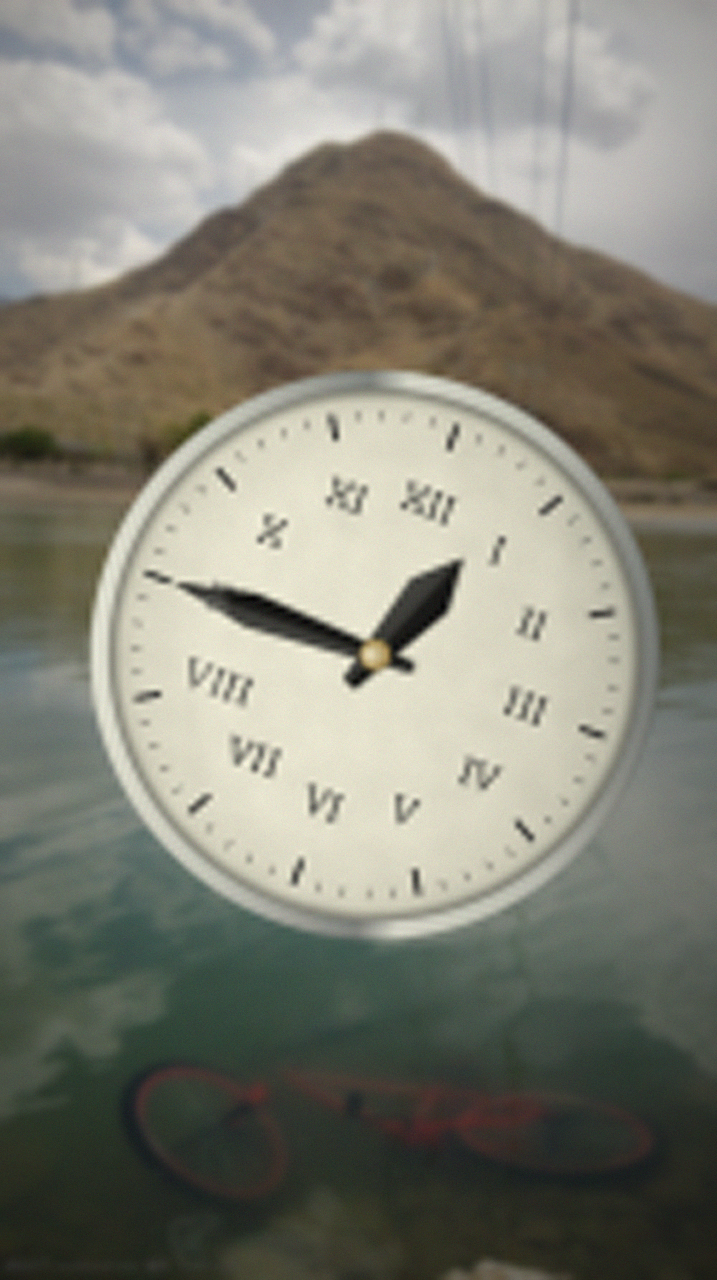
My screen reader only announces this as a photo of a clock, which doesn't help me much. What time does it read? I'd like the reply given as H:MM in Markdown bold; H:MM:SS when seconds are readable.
**12:45**
